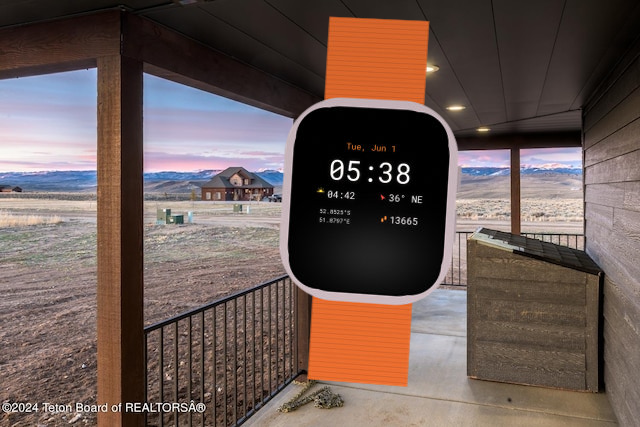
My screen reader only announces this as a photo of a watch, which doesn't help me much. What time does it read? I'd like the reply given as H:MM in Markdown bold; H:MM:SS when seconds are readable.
**5:38**
